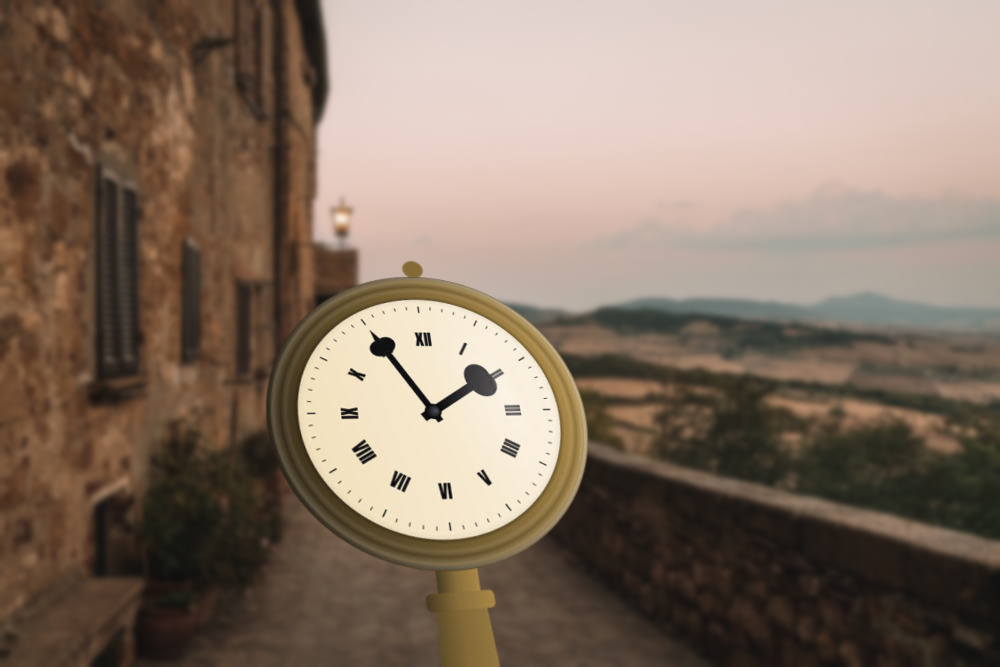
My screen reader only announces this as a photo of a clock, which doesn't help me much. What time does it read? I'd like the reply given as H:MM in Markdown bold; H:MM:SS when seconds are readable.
**1:55**
